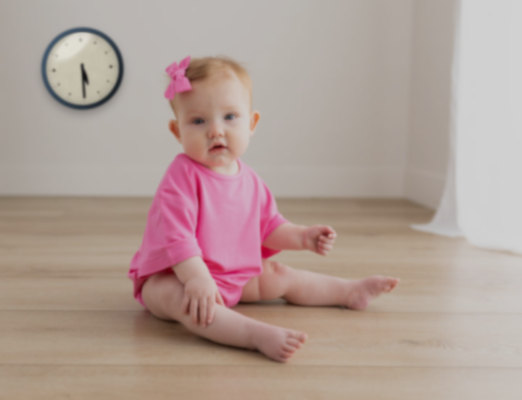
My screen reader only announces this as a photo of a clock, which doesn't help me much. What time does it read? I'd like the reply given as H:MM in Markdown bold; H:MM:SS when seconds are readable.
**5:30**
